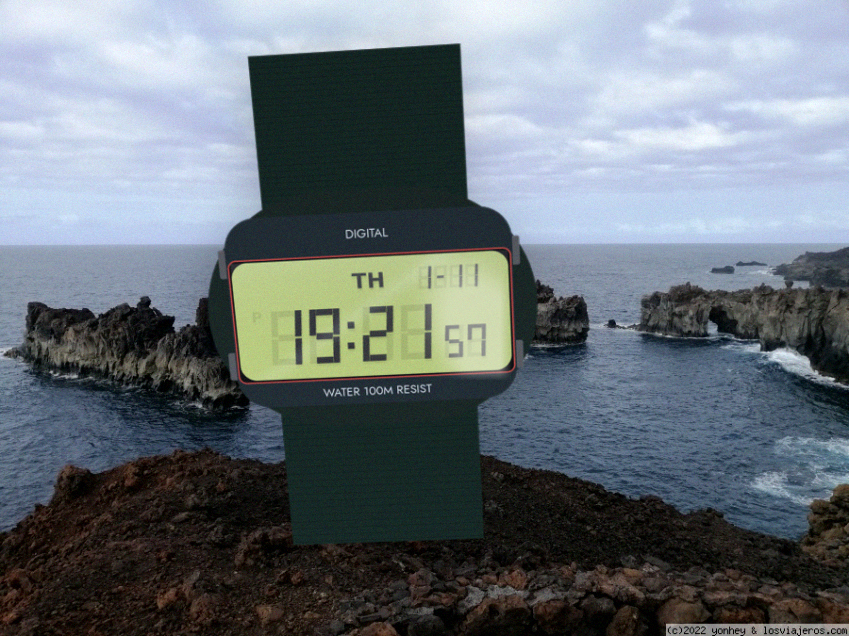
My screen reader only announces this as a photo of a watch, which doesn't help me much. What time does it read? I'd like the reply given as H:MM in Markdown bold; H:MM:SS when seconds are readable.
**19:21:57**
